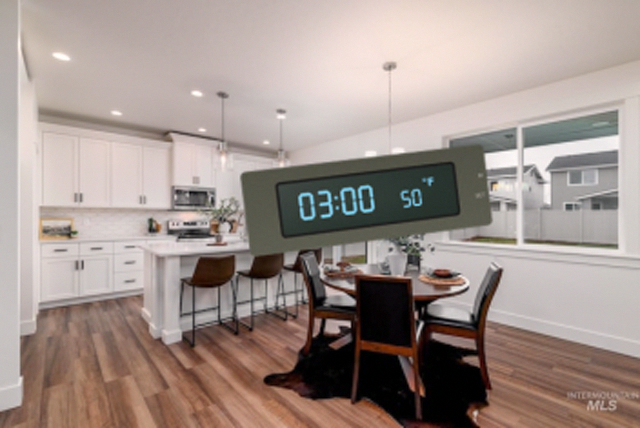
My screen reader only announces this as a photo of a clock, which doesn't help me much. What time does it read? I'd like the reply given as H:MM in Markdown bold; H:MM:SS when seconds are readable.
**3:00**
